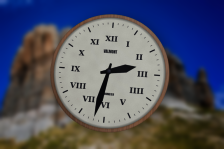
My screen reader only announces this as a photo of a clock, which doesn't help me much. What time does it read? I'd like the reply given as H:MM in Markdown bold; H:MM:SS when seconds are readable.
**2:32**
